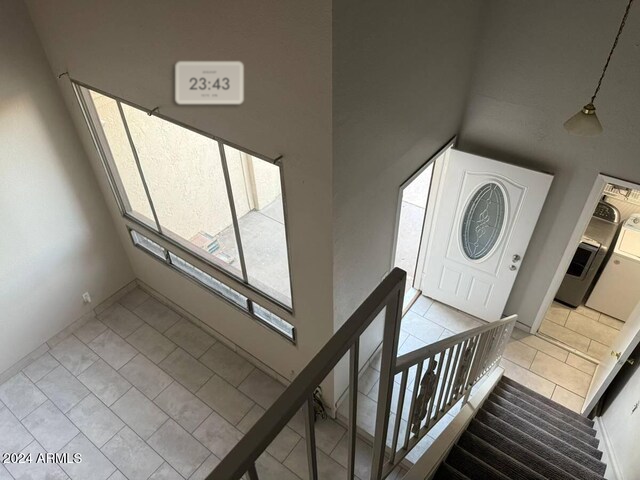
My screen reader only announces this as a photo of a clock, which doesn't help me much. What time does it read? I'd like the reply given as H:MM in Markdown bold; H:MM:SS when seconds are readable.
**23:43**
